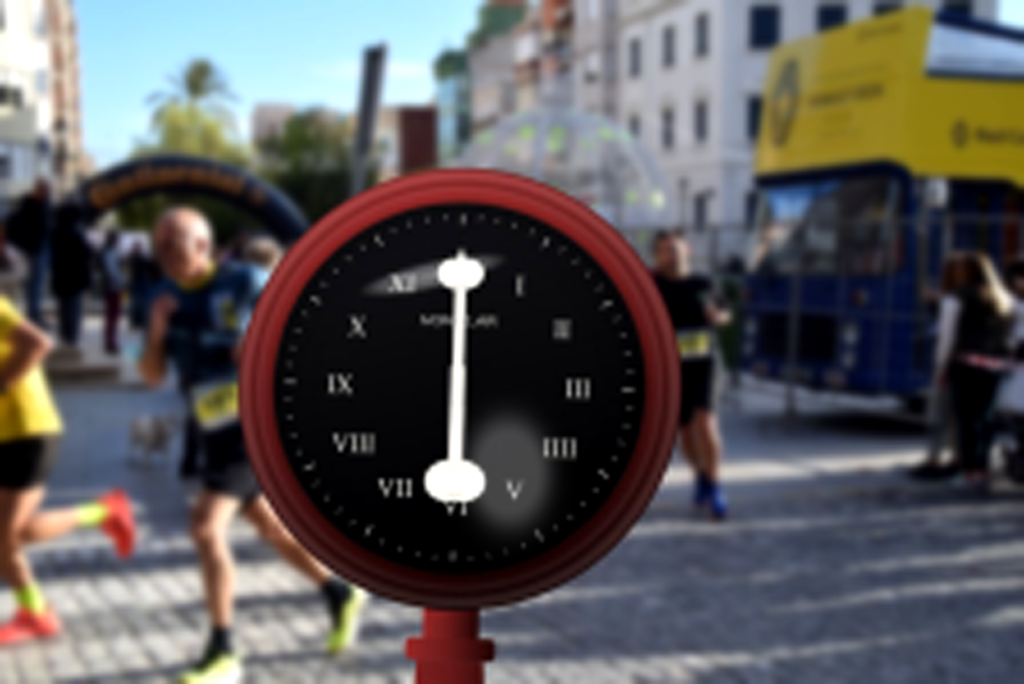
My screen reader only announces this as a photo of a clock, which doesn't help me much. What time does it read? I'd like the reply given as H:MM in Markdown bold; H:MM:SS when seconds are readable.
**6:00**
